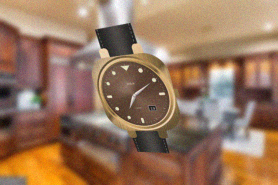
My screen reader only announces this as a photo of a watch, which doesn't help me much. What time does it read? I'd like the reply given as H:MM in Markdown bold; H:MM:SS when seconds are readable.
**7:10**
